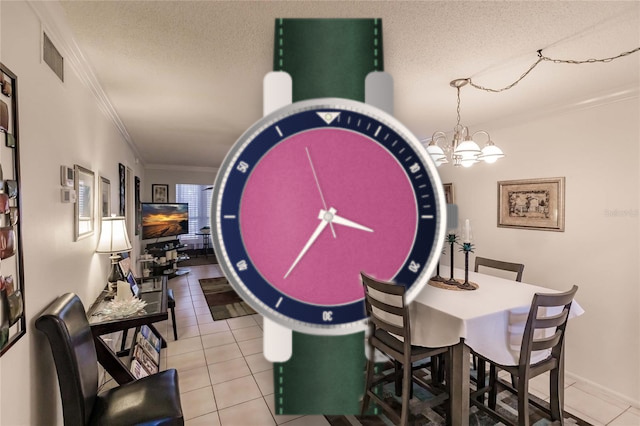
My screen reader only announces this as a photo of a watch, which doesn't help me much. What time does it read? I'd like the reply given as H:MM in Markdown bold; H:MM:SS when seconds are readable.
**3:35:57**
